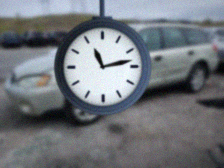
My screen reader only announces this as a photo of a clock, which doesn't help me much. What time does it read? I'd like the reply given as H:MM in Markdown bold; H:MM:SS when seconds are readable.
**11:13**
